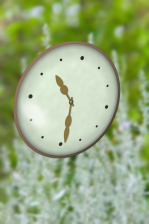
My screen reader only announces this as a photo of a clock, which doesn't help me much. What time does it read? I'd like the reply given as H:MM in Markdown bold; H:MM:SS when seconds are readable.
**10:29**
